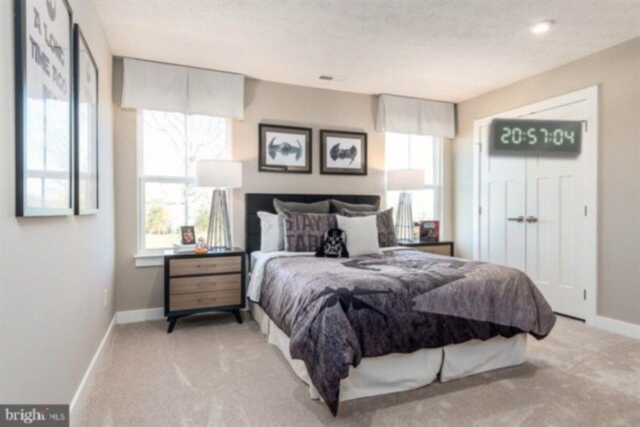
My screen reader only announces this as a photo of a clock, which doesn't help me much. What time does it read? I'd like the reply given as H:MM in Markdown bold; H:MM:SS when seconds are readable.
**20:57:04**
